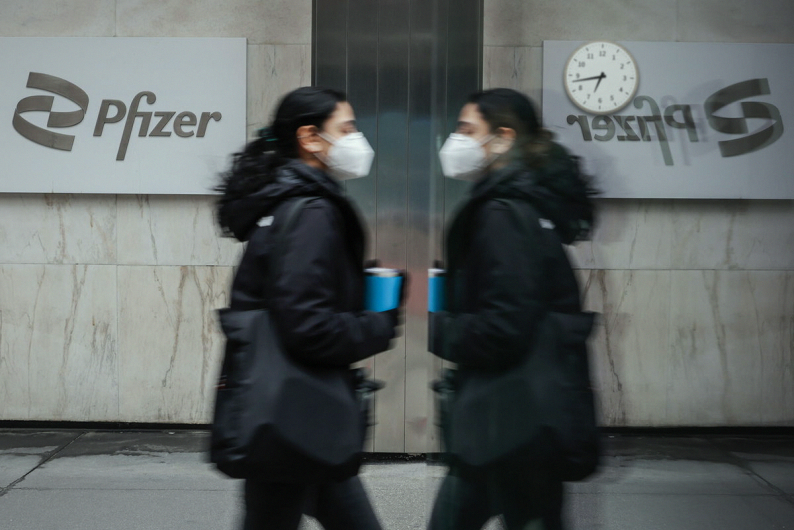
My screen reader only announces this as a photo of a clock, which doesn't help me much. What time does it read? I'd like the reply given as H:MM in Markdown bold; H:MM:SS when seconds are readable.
**6:43**
